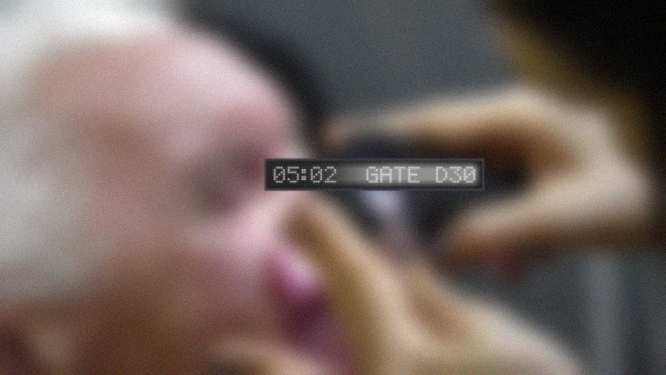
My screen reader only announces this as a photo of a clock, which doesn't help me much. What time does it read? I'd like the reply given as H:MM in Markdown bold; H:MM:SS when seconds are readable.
**5:02**
